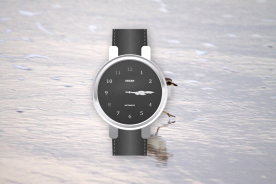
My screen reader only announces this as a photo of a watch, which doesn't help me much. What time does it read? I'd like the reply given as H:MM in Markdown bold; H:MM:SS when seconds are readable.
**3:15**
